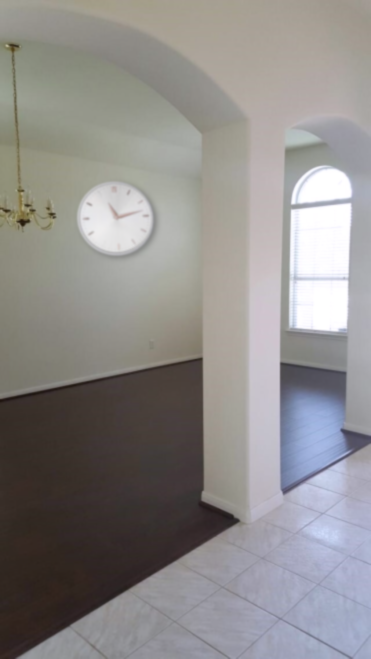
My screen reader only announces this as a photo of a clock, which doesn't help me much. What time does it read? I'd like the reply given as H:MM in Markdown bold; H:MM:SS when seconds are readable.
**11:13**
